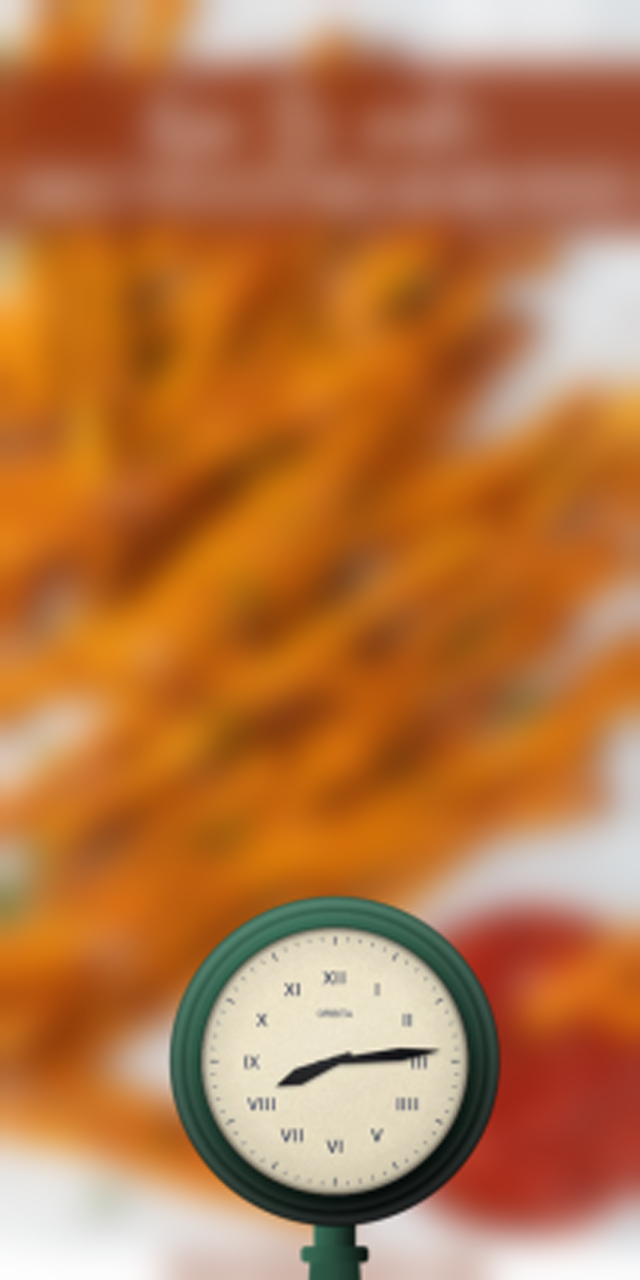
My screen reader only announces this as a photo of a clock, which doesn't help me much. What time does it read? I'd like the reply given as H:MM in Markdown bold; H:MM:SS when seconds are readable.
**8:14**
